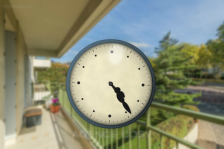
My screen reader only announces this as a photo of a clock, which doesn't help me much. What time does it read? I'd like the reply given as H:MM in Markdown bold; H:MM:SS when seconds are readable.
**4:24**
